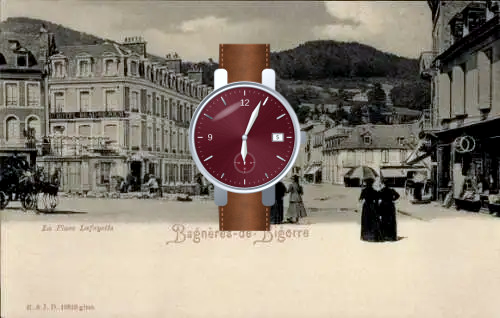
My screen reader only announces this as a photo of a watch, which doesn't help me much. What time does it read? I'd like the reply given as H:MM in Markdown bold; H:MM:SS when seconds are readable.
**6:04**
